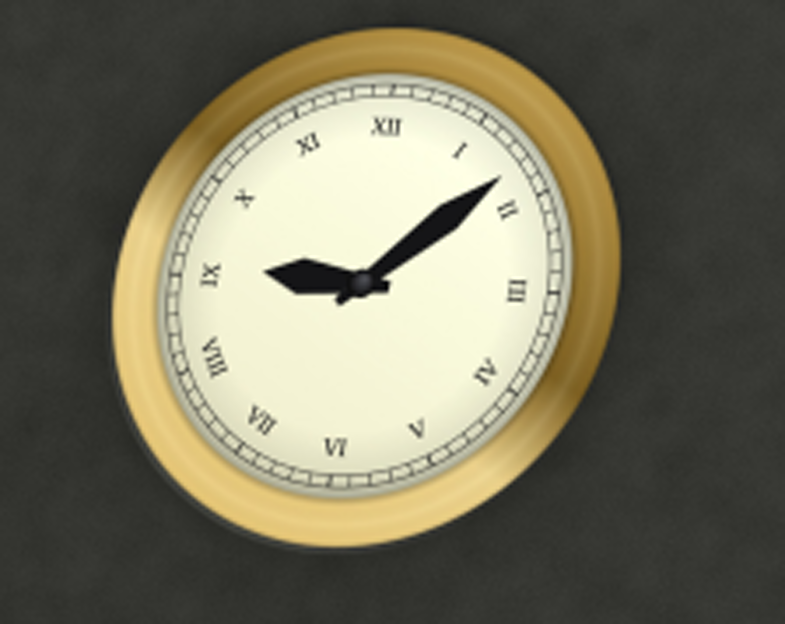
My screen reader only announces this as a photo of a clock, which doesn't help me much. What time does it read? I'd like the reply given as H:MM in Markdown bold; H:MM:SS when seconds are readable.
**9:08**
